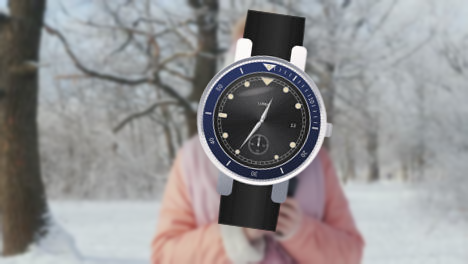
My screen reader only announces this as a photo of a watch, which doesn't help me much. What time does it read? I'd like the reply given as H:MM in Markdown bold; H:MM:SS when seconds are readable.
**12:35**
